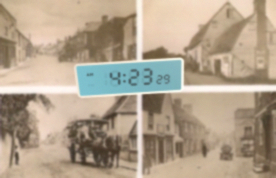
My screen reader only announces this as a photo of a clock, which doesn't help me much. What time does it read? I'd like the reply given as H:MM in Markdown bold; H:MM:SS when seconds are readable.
**4:23**
